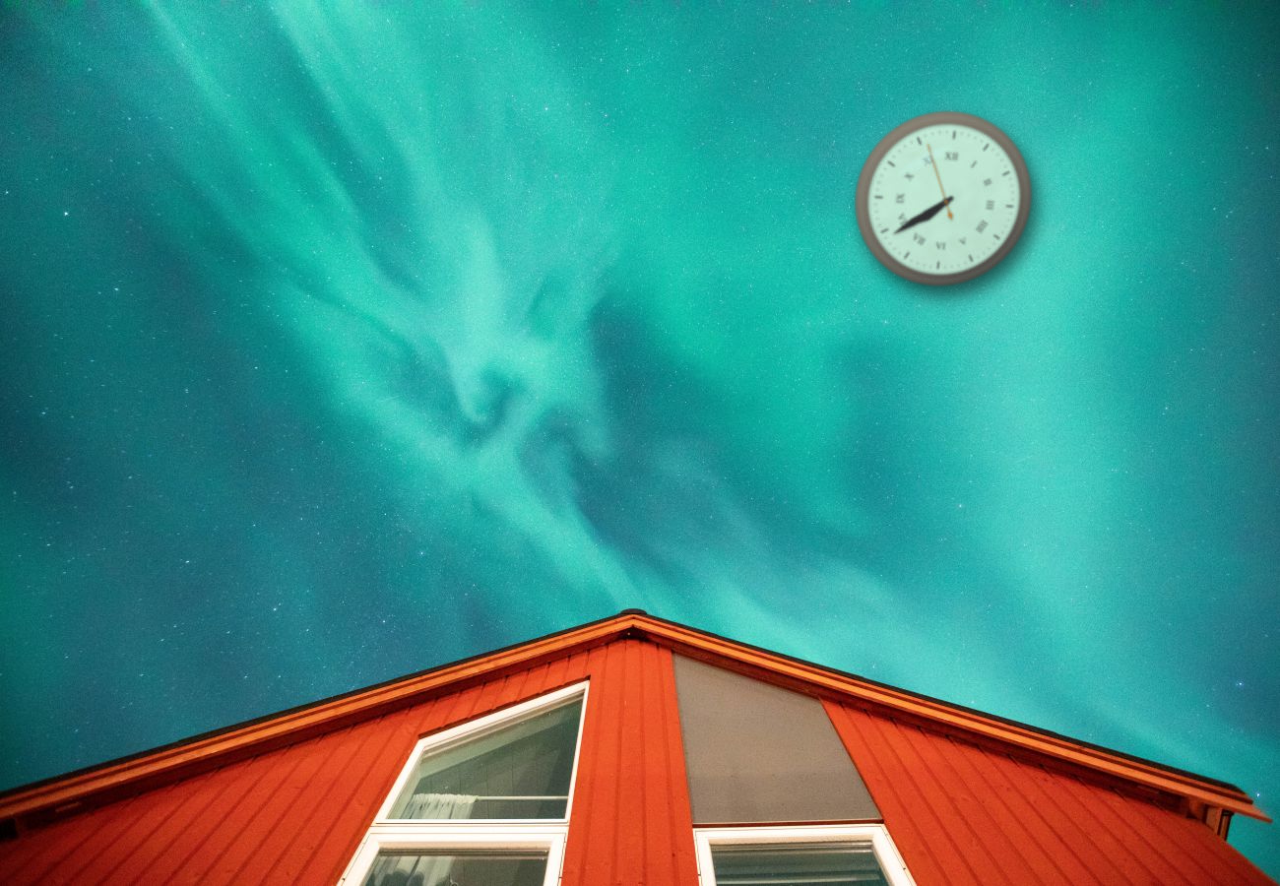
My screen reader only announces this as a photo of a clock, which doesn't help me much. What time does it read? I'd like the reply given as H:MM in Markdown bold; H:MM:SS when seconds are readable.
**7:38:56**
